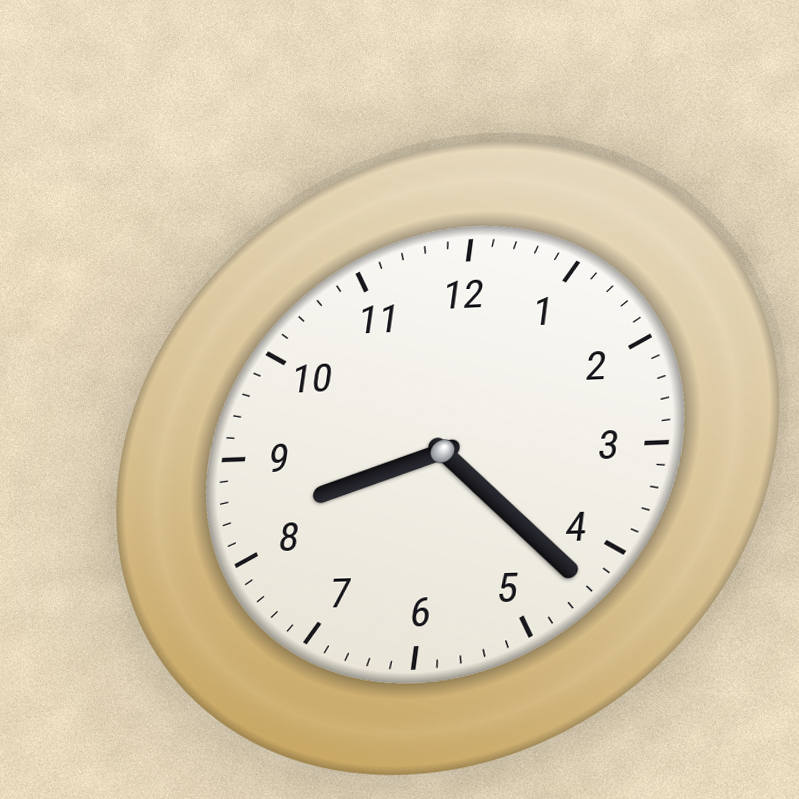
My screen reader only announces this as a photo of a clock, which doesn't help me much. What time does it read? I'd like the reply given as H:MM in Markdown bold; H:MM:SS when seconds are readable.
**8:22**
